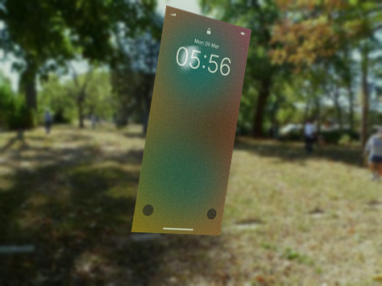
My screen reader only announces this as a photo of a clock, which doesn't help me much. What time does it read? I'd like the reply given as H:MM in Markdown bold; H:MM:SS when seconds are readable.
**5:56**
